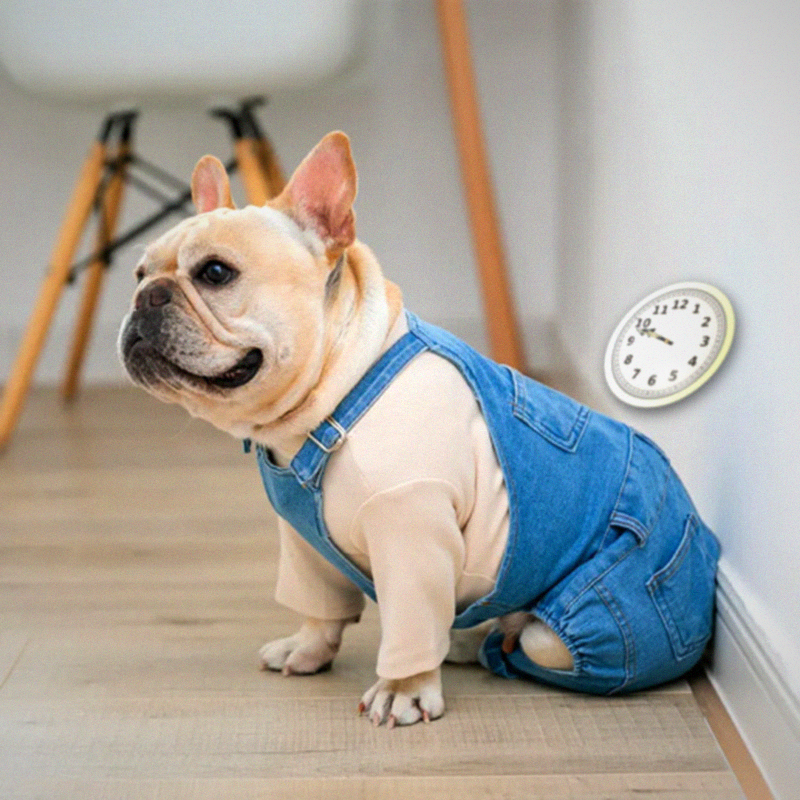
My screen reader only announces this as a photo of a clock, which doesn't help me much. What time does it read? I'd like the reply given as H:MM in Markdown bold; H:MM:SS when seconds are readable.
**9:48**
